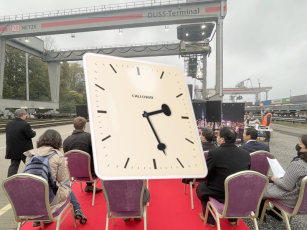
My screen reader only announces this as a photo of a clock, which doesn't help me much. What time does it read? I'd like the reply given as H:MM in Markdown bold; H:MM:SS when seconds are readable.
**2:27**
